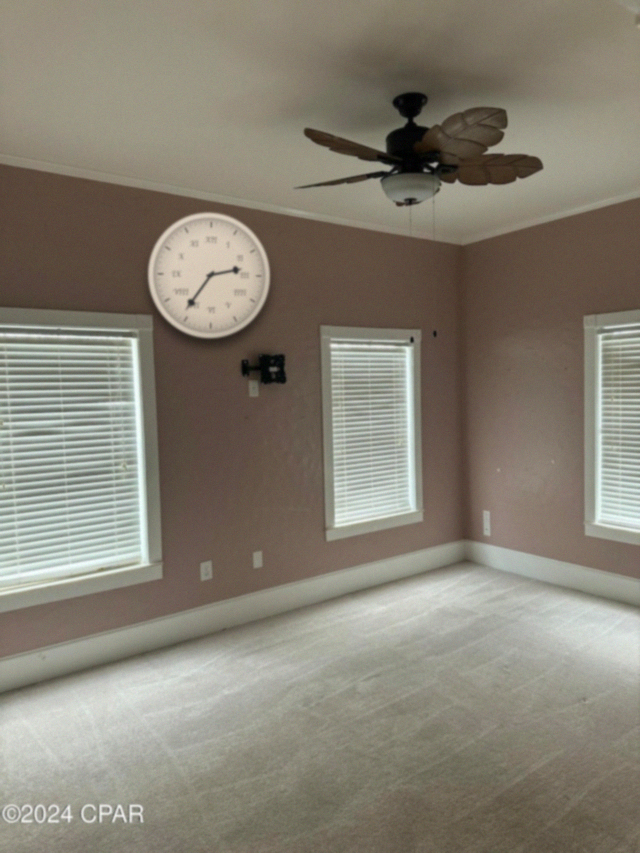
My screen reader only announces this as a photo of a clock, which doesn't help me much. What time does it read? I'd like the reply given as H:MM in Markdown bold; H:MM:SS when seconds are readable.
**2:36**
